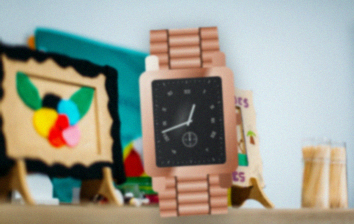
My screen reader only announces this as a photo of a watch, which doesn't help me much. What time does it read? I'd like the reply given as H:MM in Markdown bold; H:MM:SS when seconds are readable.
**12:42**
